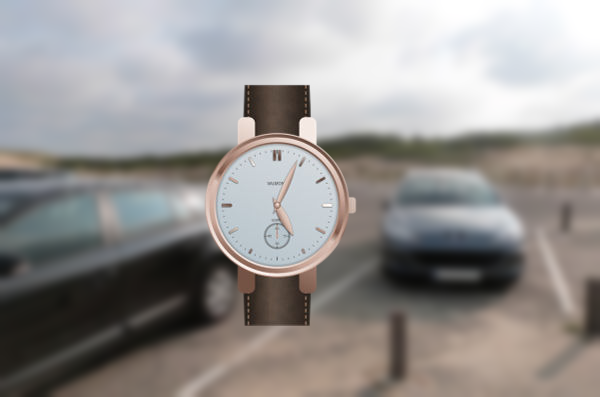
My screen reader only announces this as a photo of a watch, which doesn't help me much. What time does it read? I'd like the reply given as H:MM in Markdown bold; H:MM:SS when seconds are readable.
**5:04**
